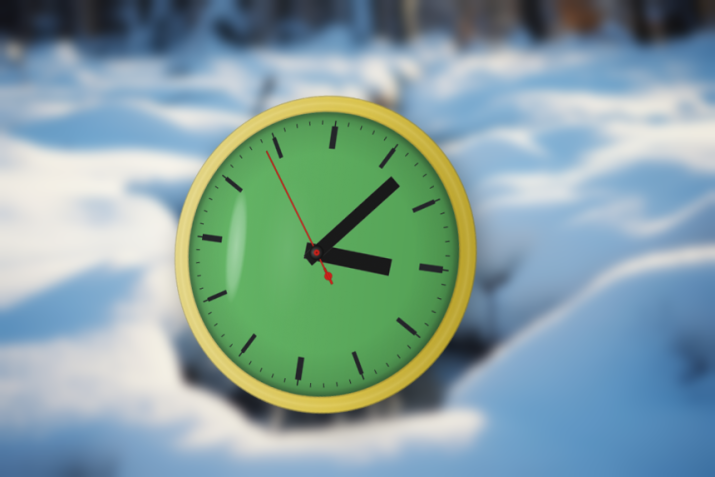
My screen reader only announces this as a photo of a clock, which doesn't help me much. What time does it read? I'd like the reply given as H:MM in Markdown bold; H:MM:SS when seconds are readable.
**3:06:54**
